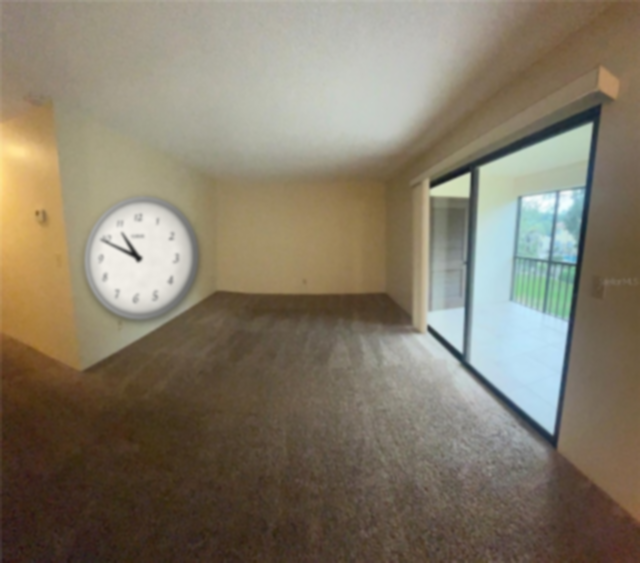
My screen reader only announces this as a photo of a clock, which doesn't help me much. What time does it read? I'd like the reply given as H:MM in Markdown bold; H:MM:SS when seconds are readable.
**10:49**
